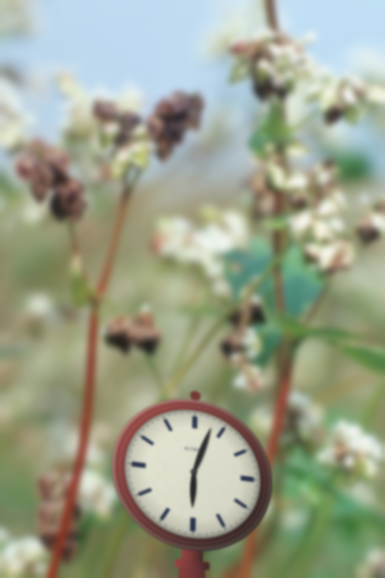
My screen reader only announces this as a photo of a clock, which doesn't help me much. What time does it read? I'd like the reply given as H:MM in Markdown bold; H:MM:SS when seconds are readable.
**6:03**
